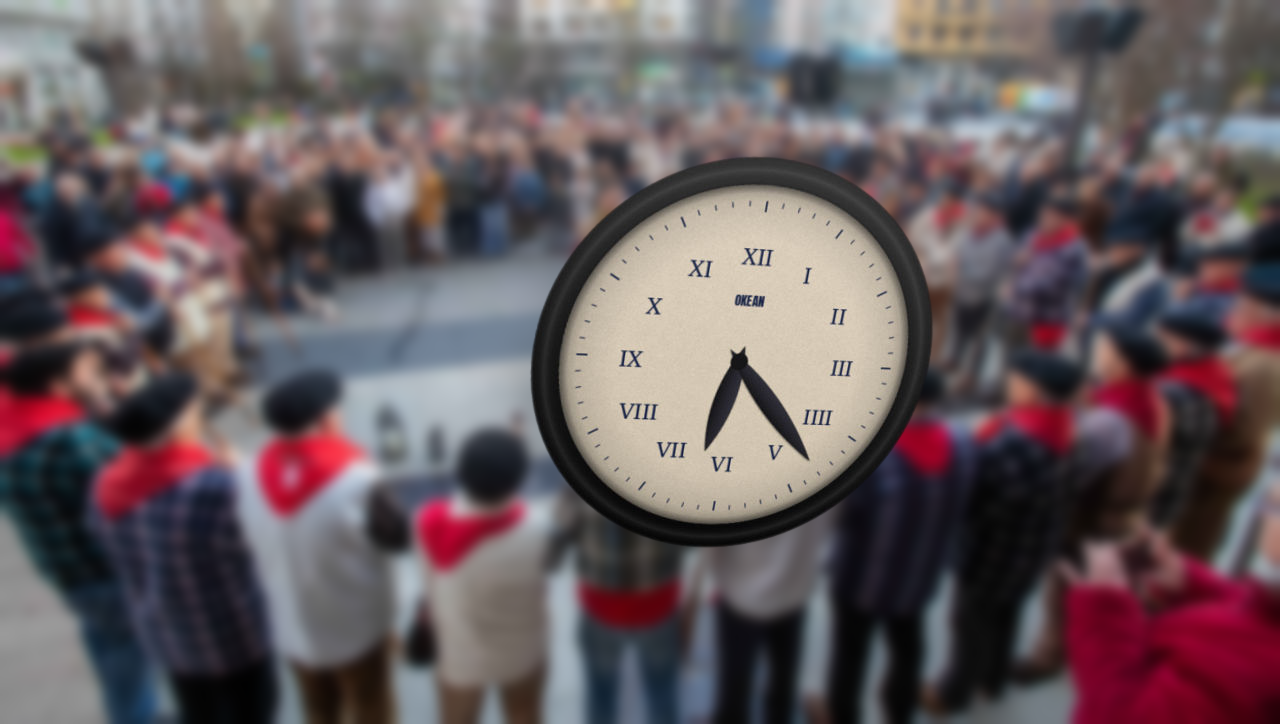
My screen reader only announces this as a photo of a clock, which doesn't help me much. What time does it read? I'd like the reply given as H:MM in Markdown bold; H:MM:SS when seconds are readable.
**6:23**
